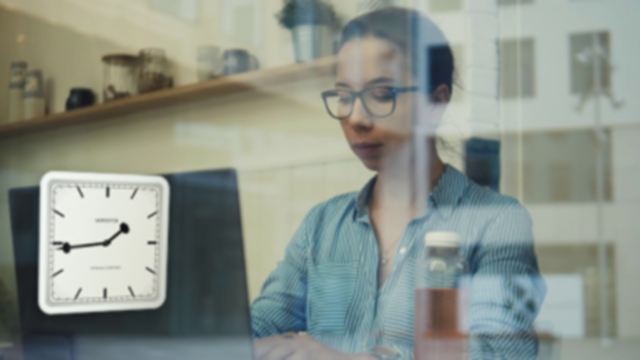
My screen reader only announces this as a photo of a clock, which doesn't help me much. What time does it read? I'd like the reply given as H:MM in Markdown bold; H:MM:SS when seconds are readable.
**1:44**
